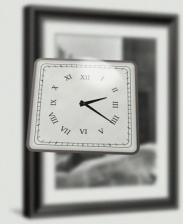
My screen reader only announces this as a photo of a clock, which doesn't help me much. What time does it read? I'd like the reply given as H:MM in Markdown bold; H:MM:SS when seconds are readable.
**2:21**
